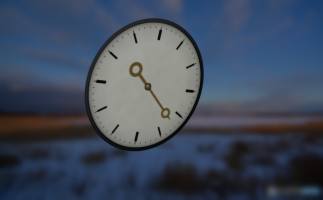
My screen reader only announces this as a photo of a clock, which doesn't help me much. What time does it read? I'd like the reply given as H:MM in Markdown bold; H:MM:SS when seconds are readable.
**10:22**
